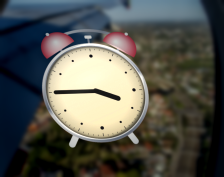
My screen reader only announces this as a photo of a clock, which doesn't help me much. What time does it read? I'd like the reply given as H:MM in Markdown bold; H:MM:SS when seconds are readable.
**3:45**
